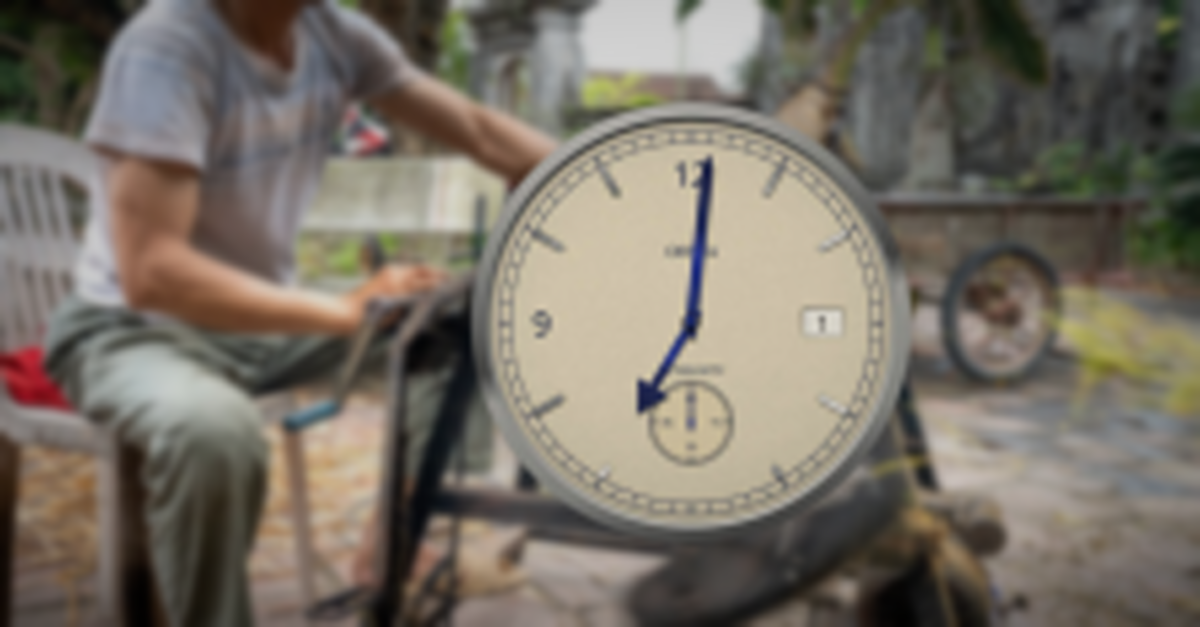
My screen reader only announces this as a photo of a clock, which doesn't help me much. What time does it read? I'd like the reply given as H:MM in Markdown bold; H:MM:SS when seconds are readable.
**7:01**
